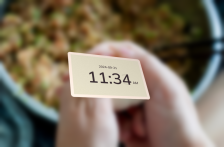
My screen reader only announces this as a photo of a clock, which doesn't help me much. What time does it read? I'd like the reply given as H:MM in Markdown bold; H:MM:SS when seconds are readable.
**11:34**
